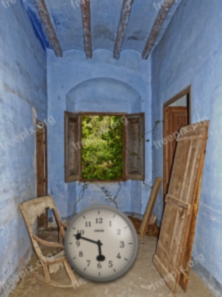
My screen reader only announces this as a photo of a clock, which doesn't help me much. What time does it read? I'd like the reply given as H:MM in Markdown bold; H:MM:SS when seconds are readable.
**5:48**
